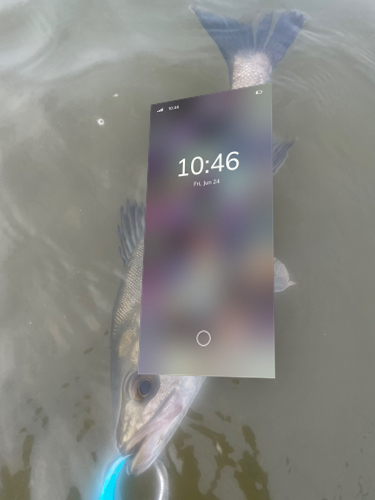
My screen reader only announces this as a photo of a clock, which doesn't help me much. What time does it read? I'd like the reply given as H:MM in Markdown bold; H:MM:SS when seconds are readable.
**10:46**
